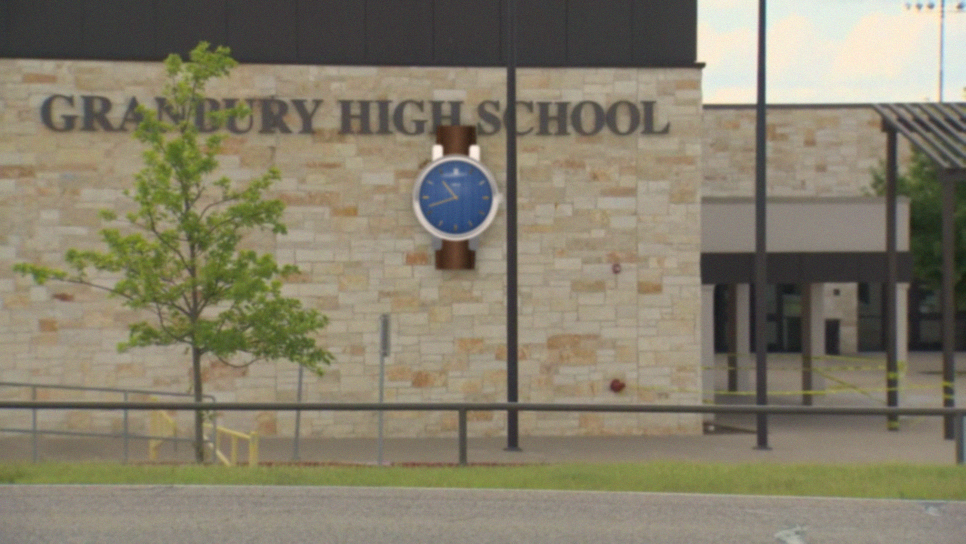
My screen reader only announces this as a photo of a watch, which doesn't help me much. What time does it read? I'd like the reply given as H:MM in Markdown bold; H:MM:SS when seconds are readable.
**10:42**
